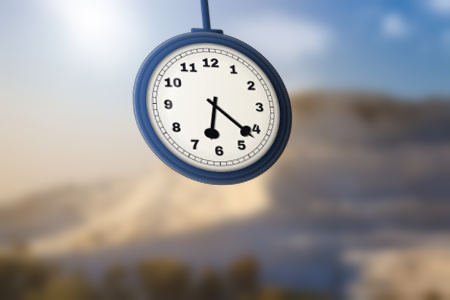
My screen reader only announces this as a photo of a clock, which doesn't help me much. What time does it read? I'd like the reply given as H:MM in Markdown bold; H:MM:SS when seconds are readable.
**6:22**
